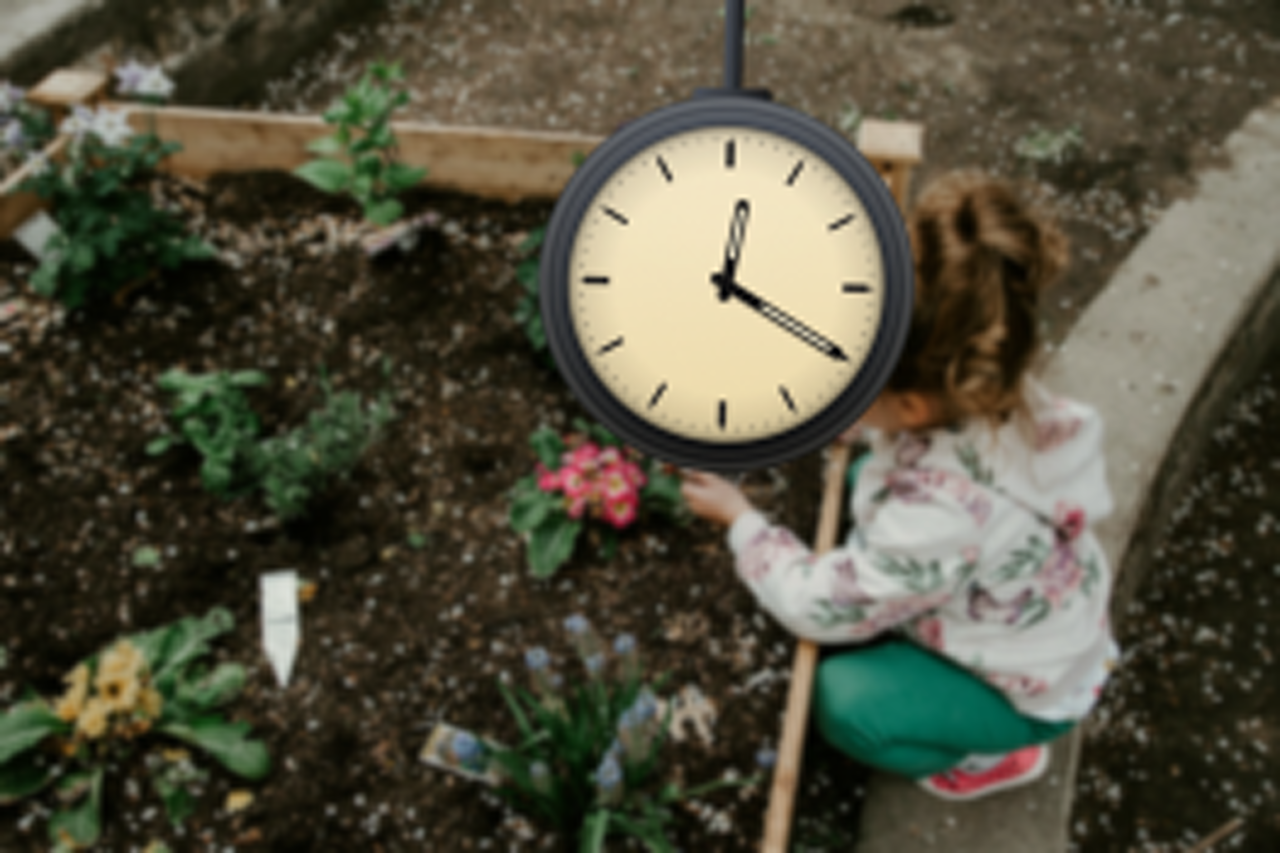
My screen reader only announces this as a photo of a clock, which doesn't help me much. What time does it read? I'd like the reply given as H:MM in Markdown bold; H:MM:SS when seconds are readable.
**12:20**
